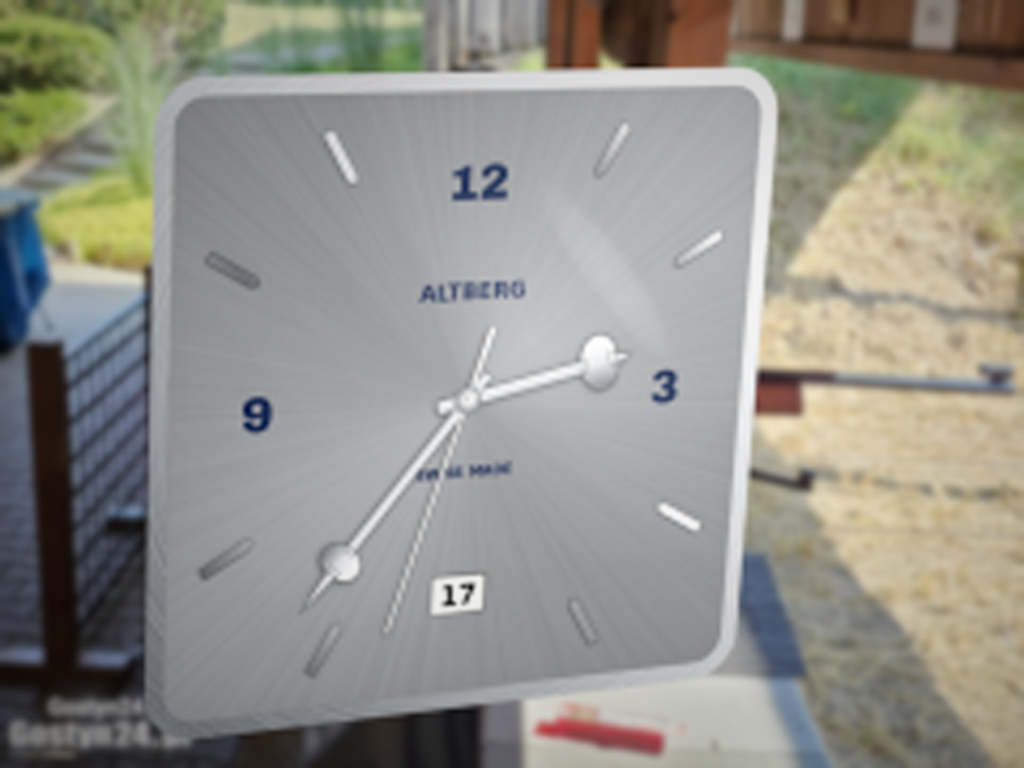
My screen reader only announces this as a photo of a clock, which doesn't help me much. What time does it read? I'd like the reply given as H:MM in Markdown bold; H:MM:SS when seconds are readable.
**2:36:33**
